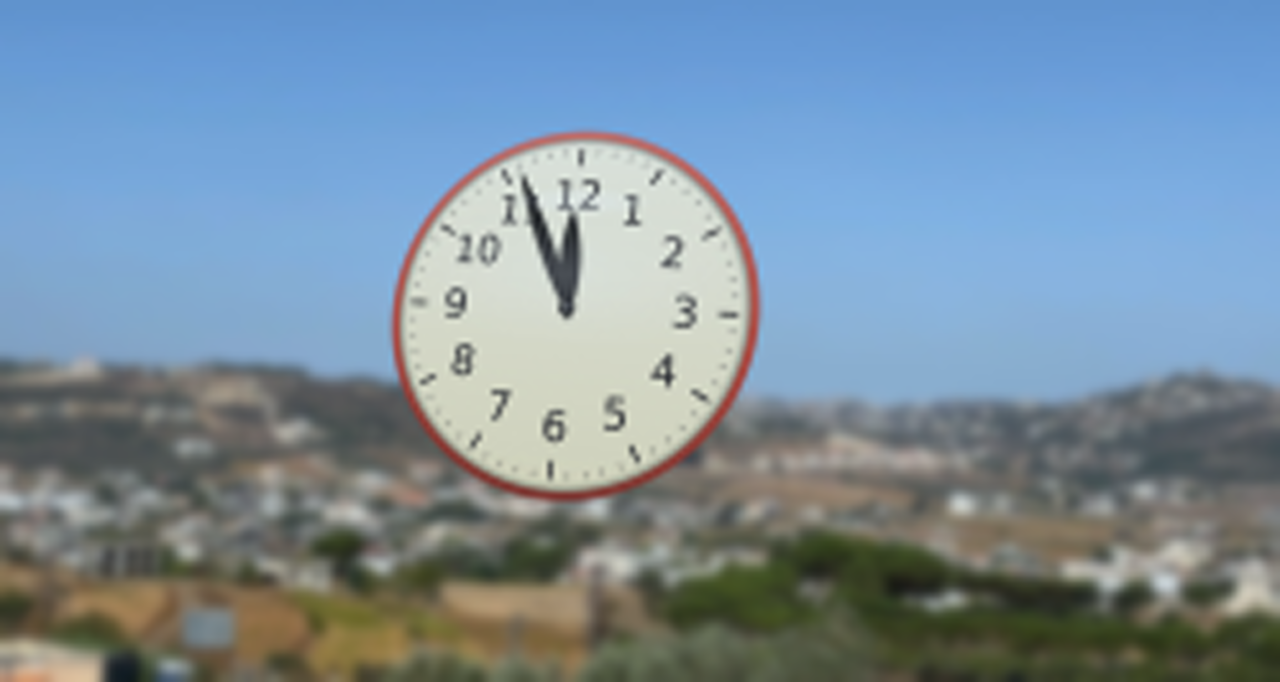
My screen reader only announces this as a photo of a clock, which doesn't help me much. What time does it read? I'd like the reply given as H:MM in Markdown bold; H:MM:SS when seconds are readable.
**11:56**
